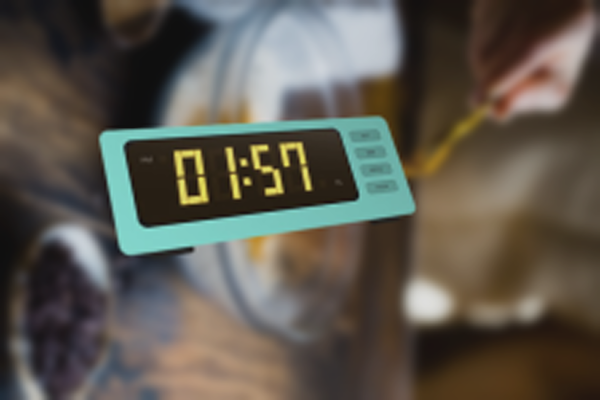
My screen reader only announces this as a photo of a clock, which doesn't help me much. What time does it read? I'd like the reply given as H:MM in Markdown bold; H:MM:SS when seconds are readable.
**1:57**
